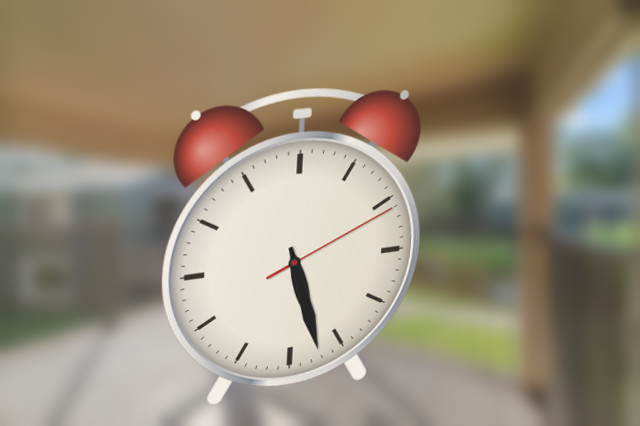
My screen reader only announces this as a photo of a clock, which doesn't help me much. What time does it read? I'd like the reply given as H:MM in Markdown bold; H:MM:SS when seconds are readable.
**5:27:11**
